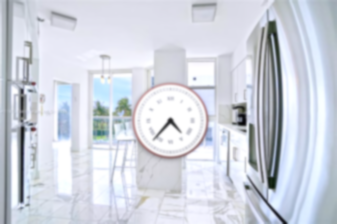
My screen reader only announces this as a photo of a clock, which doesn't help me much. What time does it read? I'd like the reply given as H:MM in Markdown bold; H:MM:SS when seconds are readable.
**4:37**
